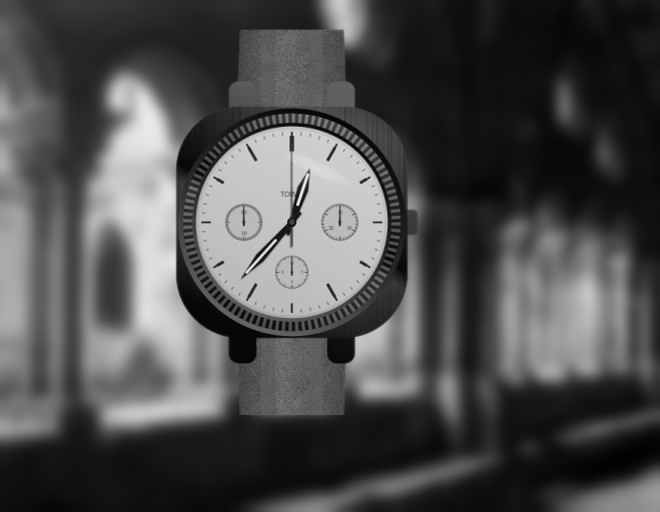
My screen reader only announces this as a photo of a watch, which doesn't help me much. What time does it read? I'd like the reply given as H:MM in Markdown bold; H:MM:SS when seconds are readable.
**12:37**
